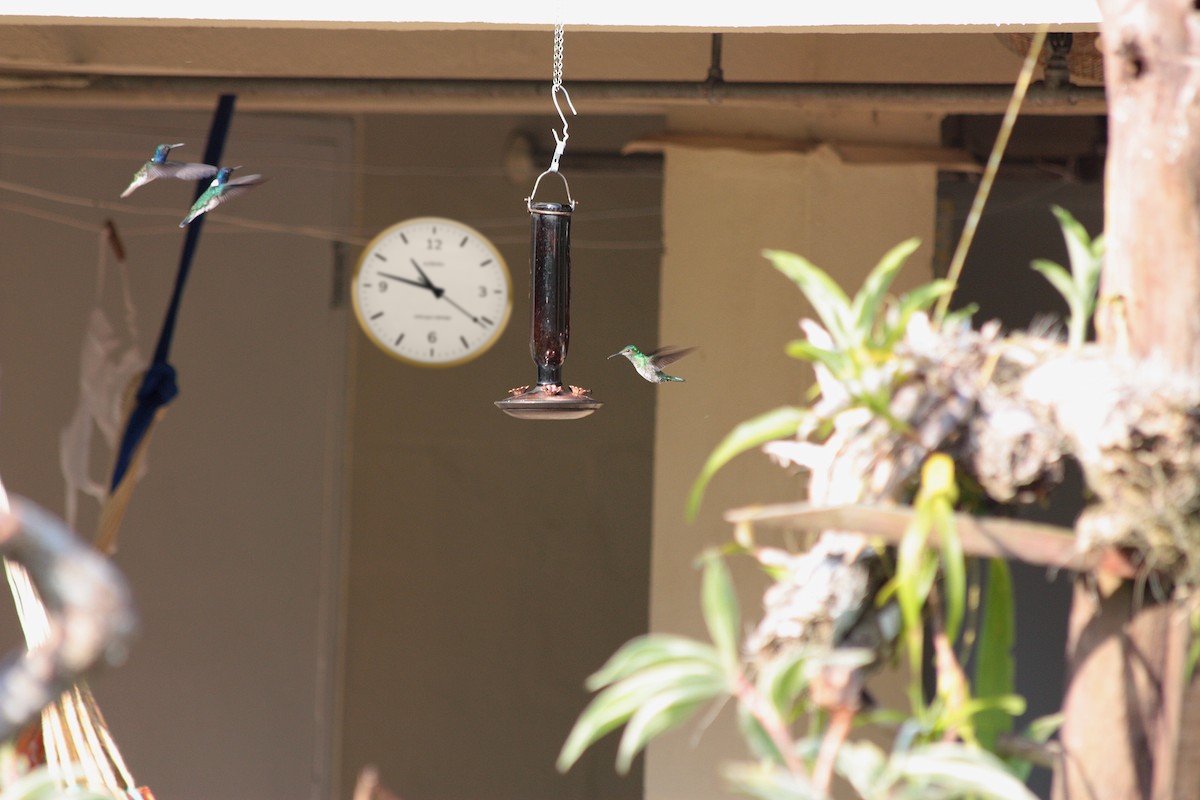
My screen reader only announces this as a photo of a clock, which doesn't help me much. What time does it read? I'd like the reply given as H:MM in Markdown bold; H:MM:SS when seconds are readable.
**10:47:21**
